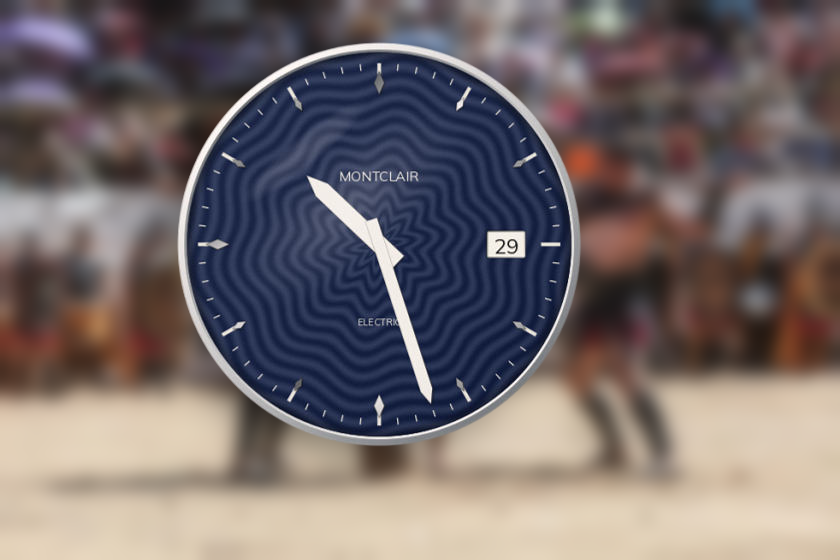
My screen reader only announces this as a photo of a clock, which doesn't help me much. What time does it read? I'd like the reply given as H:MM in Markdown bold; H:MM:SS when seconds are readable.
**10:27**
